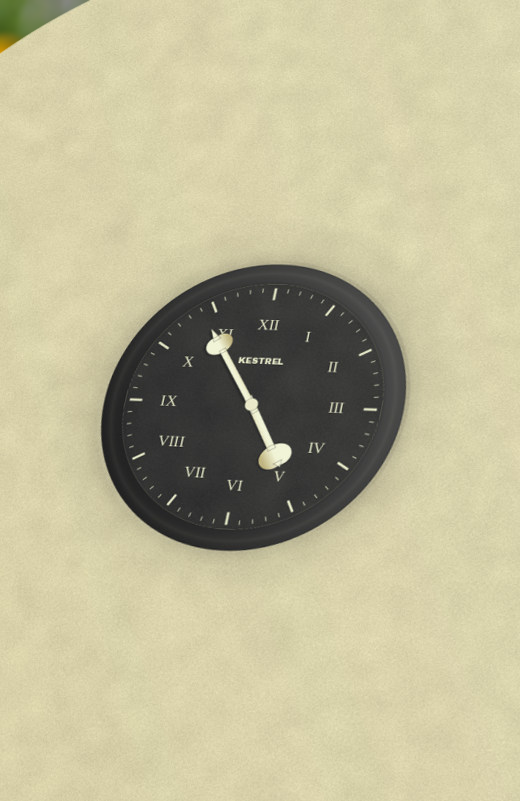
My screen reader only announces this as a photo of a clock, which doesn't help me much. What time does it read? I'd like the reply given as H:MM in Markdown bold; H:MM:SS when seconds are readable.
**4:54**
